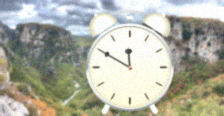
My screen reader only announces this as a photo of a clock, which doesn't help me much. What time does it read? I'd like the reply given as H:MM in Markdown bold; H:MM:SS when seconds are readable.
**11:50**
